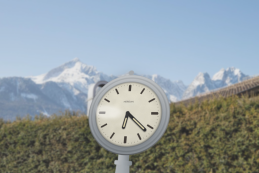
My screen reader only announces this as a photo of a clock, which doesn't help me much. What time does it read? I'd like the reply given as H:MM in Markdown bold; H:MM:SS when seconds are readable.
**6:22**
